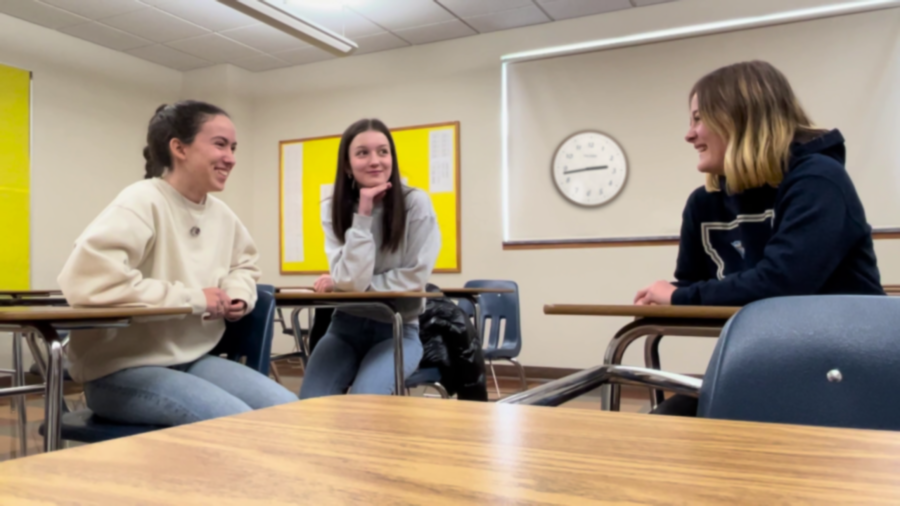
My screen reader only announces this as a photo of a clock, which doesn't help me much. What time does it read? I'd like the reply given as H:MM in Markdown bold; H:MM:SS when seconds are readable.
**2:43**
